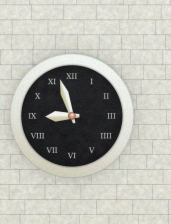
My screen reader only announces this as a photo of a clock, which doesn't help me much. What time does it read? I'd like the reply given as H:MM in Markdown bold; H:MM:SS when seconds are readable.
**8:57**
